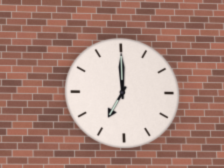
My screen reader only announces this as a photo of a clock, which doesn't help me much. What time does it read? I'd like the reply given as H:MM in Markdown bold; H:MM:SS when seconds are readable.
**7:00**
